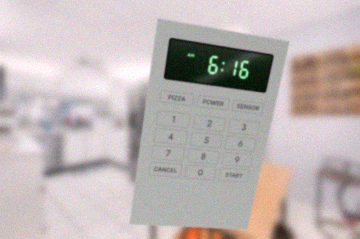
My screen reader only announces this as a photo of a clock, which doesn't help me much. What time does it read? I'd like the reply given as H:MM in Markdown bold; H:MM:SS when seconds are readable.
**6:16**
